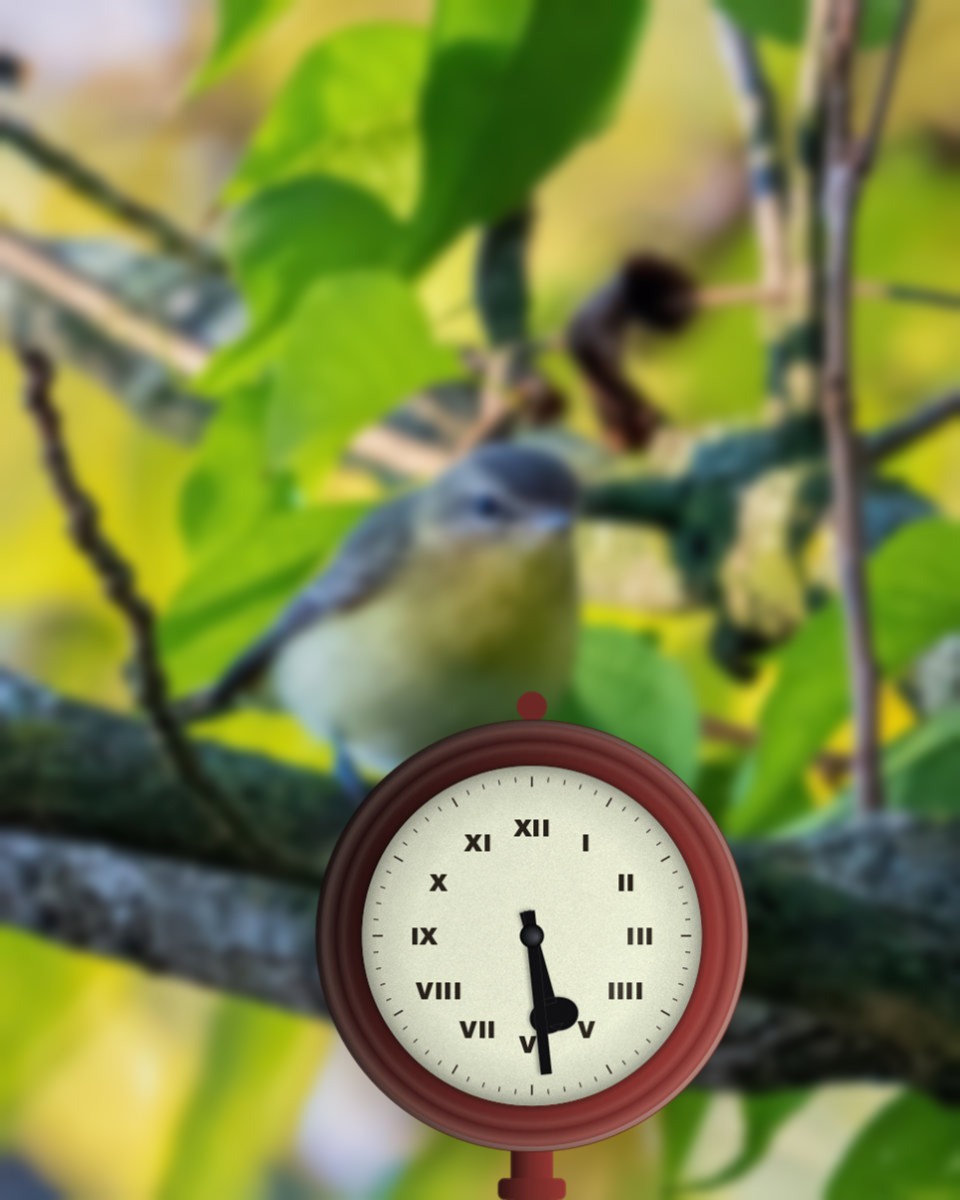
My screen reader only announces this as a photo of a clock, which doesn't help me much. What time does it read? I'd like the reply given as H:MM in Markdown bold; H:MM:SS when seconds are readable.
**5:29**
